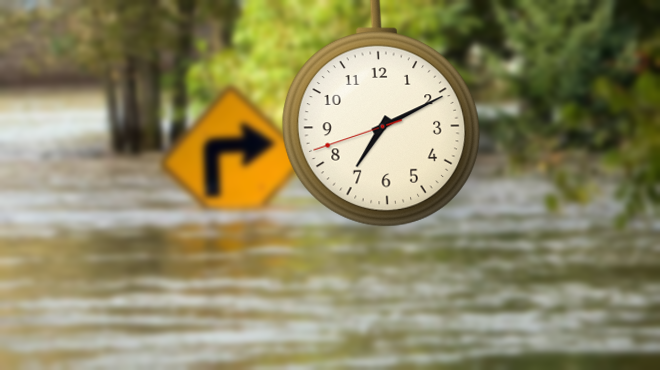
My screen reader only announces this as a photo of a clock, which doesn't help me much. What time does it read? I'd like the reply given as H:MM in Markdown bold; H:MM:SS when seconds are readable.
**7:10:42**
